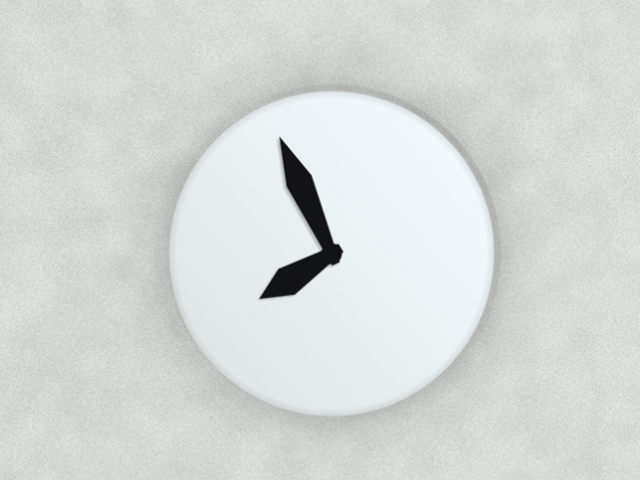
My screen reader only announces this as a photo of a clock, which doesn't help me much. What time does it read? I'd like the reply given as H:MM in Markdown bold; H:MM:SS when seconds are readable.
**7:56**
